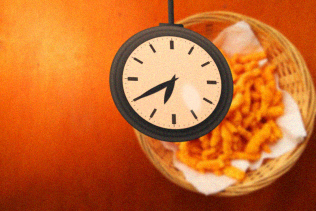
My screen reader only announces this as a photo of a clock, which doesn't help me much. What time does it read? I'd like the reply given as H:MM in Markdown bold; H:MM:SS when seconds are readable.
**6:40**
